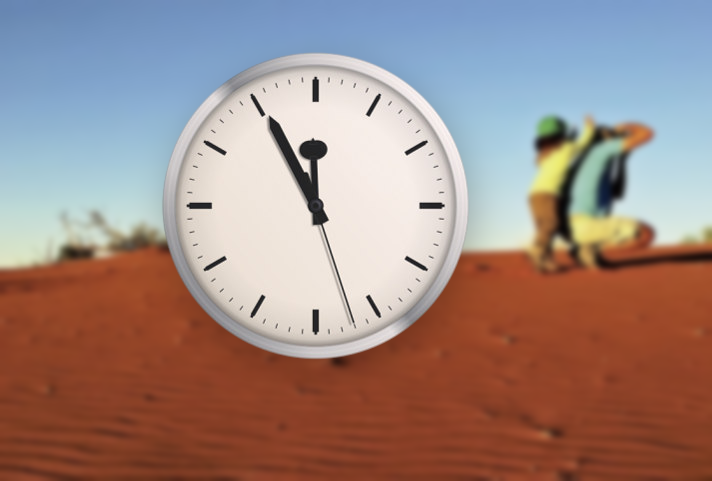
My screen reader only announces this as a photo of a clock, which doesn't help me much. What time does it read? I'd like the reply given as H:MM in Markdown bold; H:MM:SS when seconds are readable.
**11:55:27**
